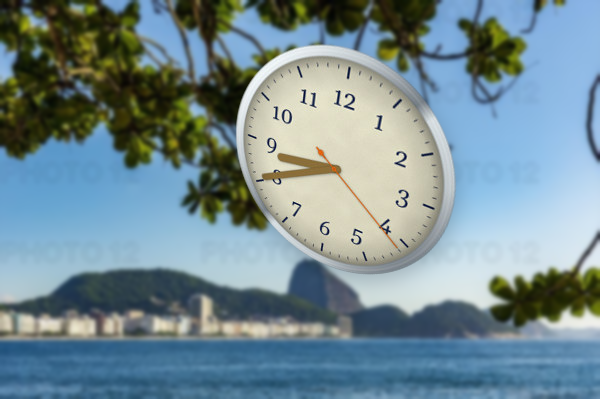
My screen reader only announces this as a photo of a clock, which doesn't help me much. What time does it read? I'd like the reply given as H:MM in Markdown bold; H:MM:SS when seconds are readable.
**8:40:21**
